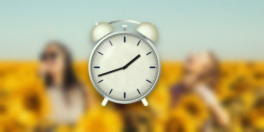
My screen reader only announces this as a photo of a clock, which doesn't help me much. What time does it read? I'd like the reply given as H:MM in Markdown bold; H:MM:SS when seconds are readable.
**1:42**
